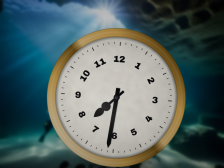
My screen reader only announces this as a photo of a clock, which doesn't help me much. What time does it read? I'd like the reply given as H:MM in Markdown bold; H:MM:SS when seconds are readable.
**7:31**
